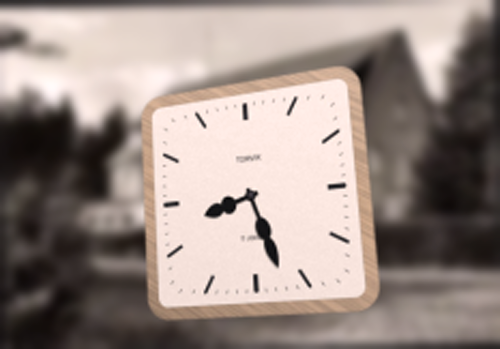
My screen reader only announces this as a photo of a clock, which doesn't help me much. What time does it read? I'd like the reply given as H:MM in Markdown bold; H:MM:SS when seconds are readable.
**8:27**
